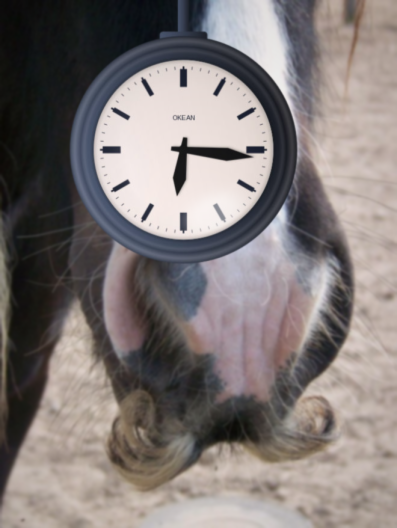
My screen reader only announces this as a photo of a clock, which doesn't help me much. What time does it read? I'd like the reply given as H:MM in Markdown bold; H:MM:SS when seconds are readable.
**6:16**
